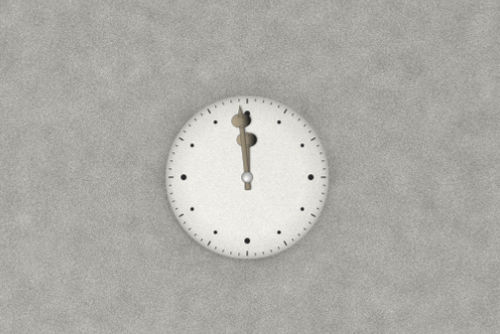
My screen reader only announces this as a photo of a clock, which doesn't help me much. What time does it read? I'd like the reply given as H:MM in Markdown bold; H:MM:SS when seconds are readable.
**11:59**
